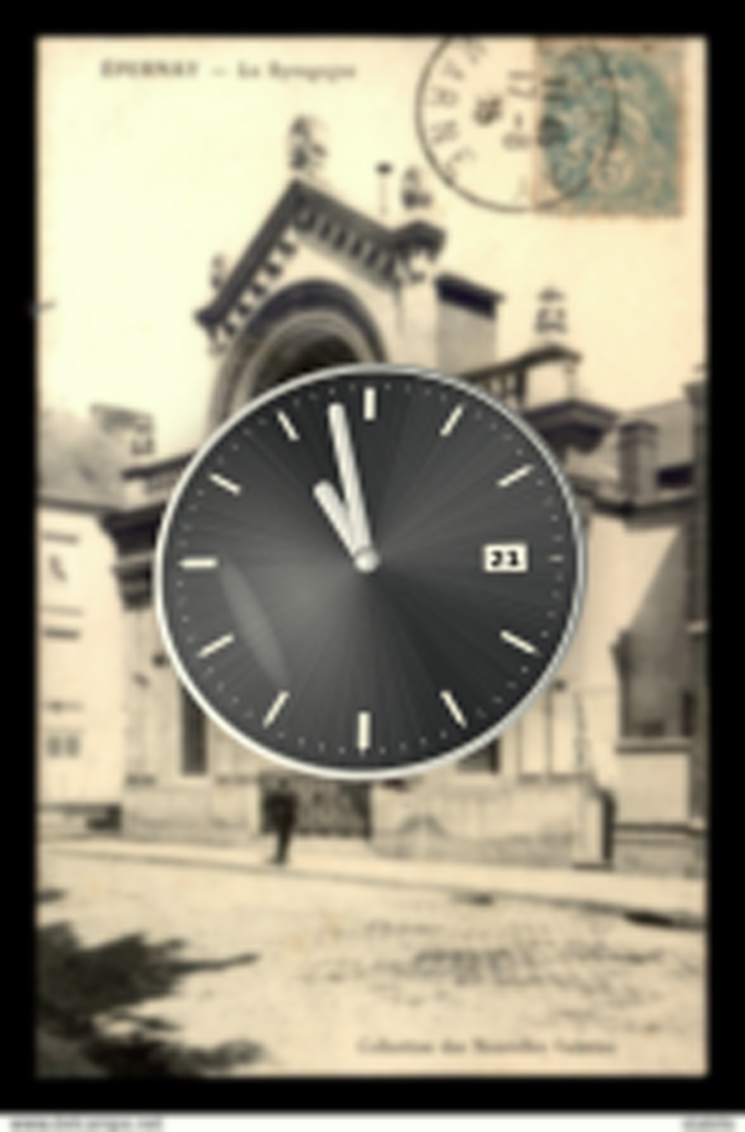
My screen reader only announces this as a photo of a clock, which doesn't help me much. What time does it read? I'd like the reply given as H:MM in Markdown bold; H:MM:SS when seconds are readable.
**10:58**
